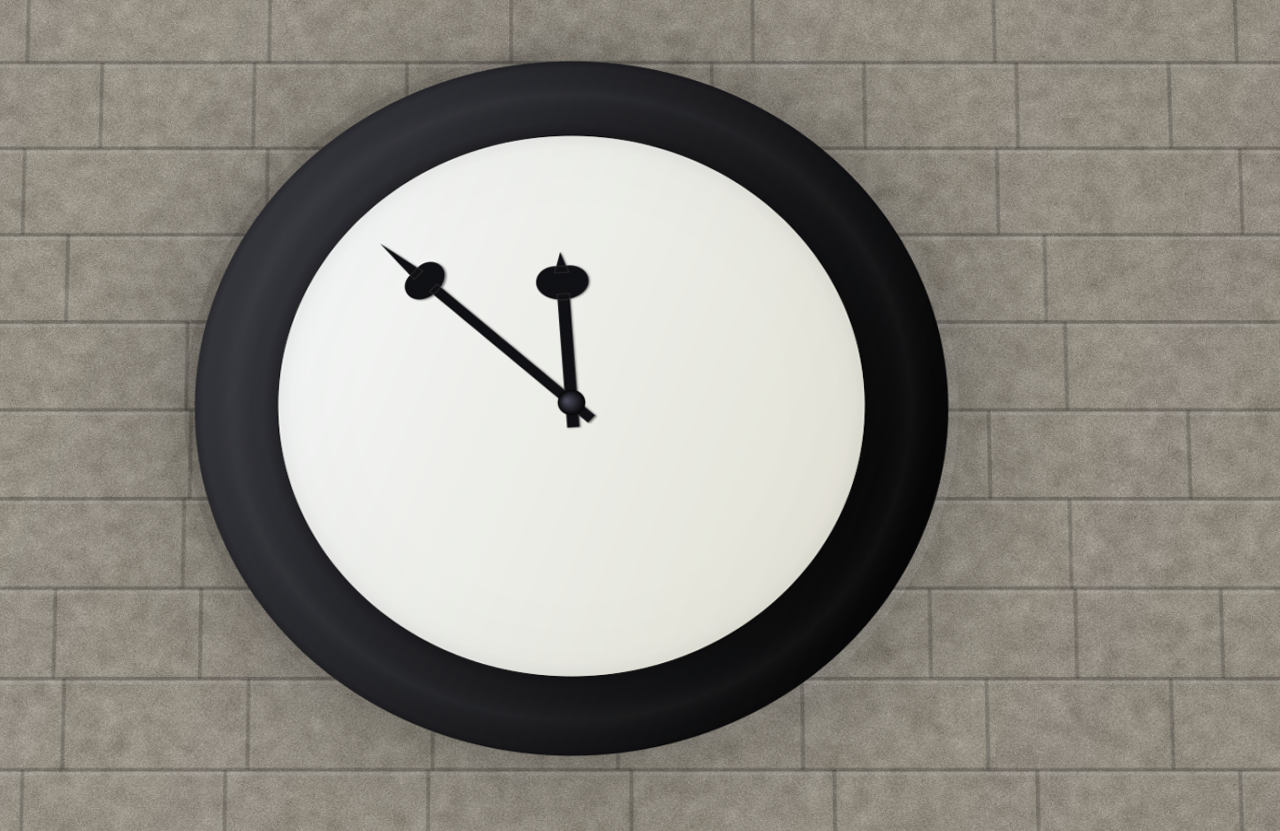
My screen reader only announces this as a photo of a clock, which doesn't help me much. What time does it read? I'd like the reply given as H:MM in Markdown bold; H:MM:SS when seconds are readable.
**11:52**
